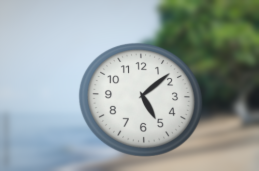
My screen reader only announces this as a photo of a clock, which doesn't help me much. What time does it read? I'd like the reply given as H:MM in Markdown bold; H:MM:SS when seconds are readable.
**5:08**
